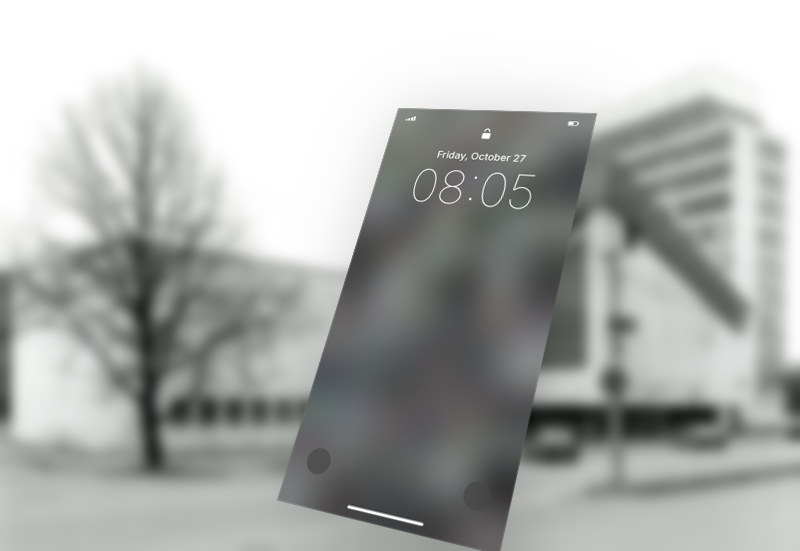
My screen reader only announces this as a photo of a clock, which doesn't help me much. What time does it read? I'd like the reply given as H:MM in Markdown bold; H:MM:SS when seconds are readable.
**8:05**
